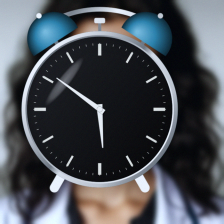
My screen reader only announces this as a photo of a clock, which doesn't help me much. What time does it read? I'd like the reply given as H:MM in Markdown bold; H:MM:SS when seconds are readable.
**5:51**
